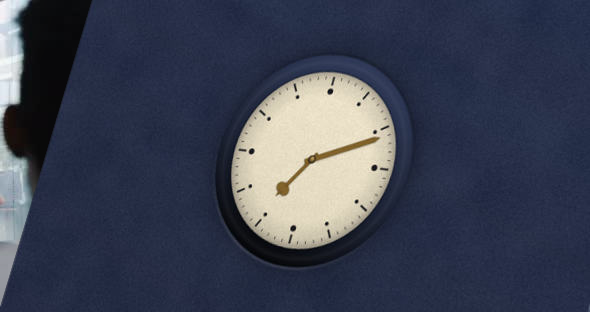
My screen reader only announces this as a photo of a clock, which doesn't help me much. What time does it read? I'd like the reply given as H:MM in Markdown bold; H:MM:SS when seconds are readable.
**7:11**
